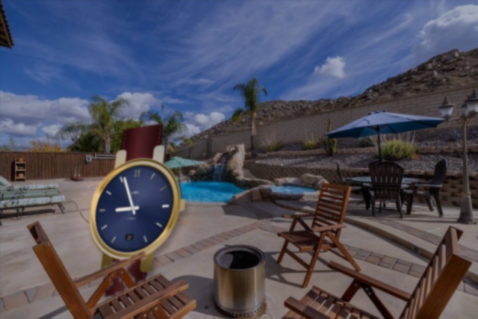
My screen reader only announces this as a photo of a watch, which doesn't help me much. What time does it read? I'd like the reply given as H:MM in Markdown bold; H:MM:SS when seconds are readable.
**8:56**
